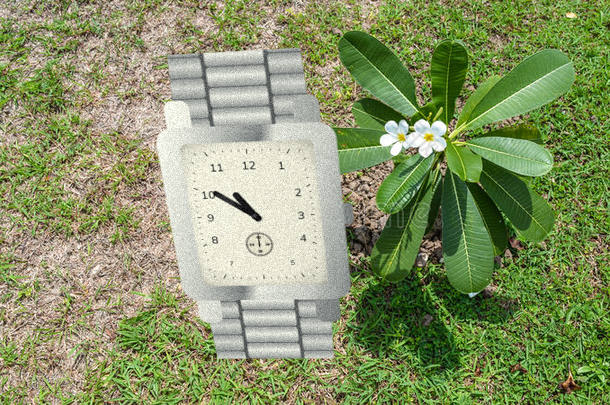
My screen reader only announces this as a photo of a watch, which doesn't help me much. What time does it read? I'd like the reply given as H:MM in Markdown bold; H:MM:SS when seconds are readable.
**10:51**
